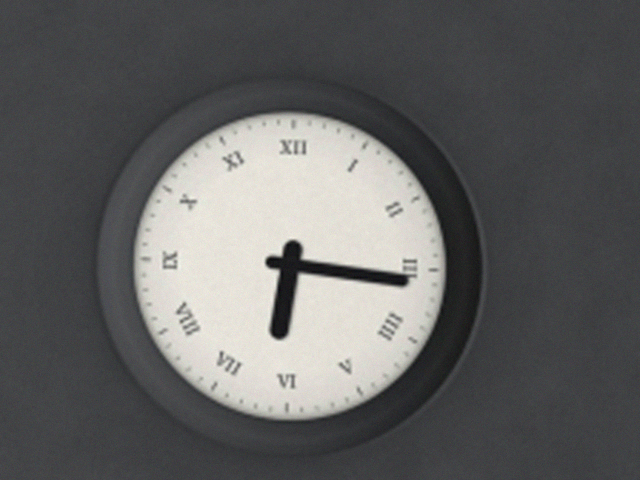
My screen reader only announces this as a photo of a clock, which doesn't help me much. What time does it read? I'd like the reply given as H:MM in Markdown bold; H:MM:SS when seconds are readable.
**6:16**
